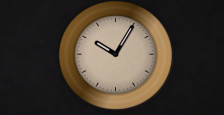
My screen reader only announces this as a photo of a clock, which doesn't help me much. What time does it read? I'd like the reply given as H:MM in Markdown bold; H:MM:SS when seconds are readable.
**10:05**
